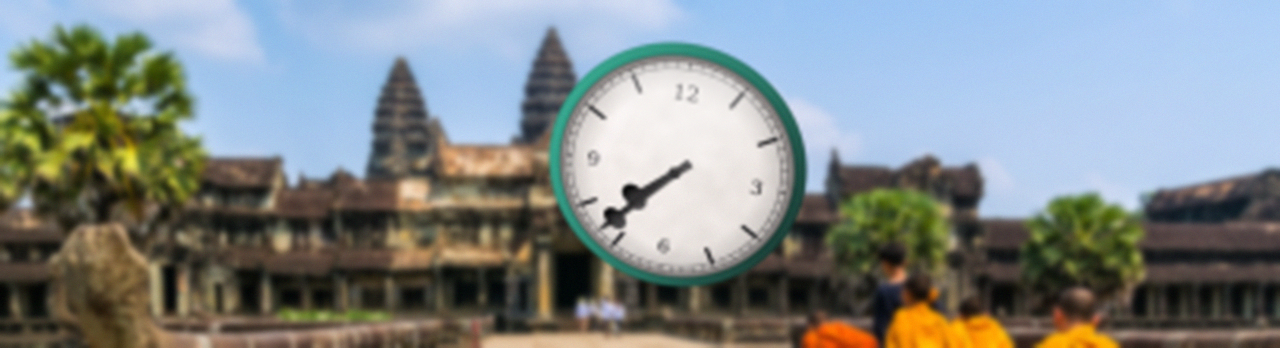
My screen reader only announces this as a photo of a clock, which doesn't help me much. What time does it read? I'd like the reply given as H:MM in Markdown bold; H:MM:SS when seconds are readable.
**7:37**
